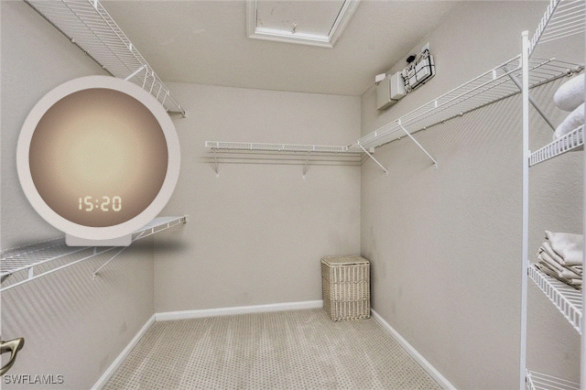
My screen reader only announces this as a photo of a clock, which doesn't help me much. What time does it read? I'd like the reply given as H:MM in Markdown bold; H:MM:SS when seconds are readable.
**15:20**
